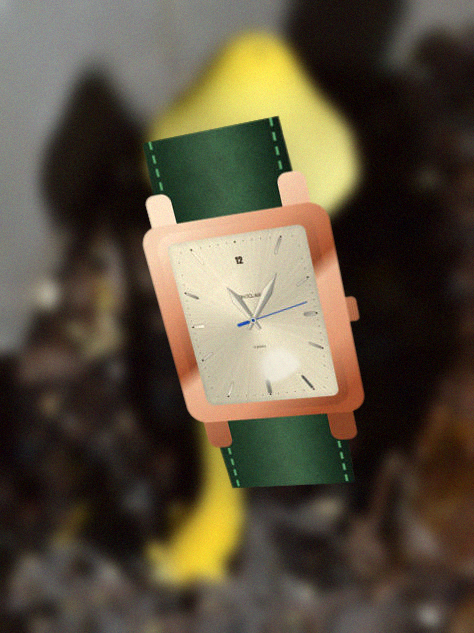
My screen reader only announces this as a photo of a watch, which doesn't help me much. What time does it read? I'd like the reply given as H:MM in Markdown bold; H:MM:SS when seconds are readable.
**11:06:13**
